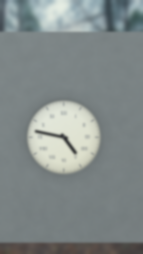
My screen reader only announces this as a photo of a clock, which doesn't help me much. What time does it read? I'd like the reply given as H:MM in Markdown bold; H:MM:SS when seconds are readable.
**4:47**
